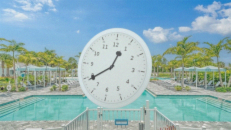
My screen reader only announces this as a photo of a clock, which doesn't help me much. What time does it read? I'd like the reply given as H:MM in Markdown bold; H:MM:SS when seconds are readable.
**12:39**
